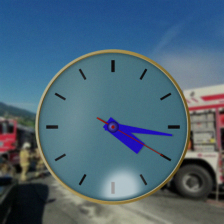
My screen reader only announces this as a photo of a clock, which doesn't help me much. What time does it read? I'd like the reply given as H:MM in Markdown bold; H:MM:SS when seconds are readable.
**4:16:20**
